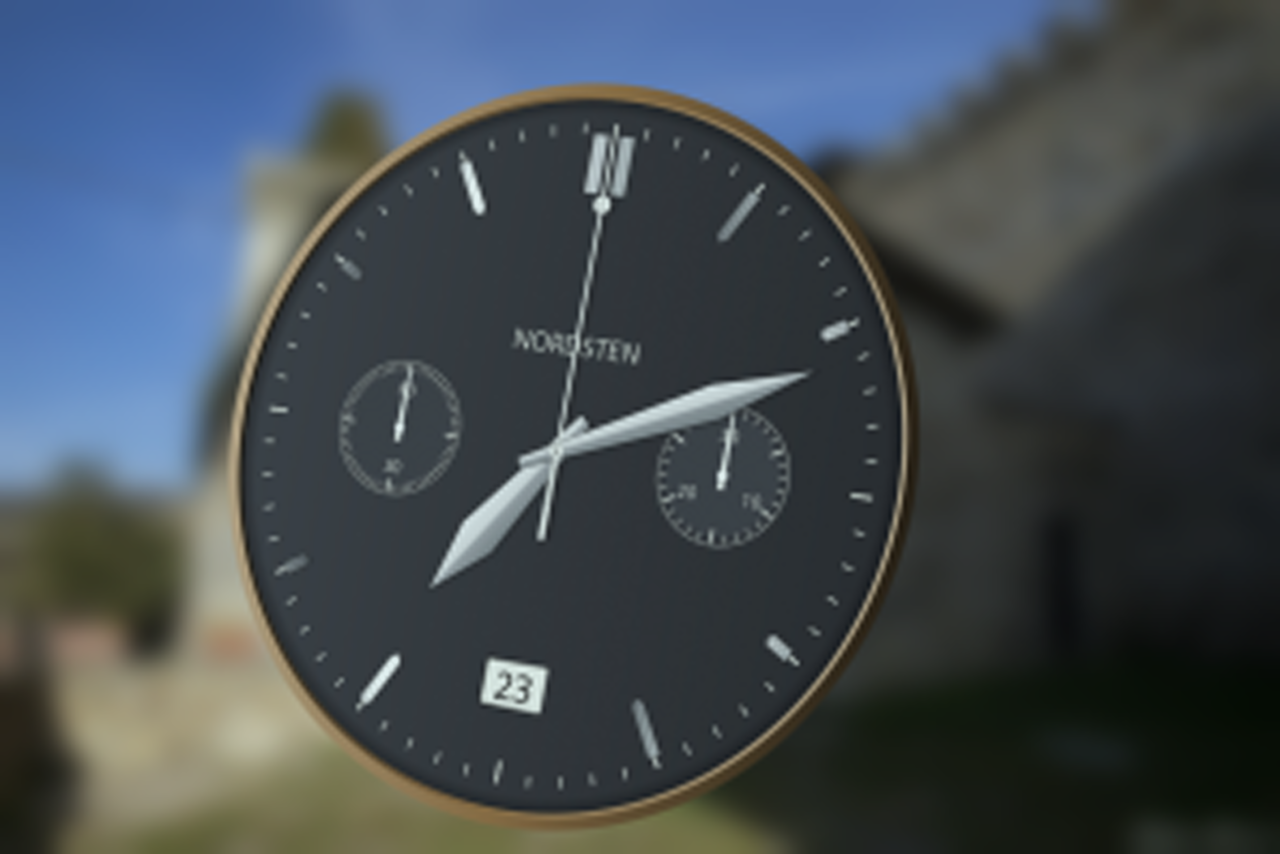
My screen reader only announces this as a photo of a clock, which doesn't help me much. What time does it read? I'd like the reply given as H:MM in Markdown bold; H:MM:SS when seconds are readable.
**7:11**
